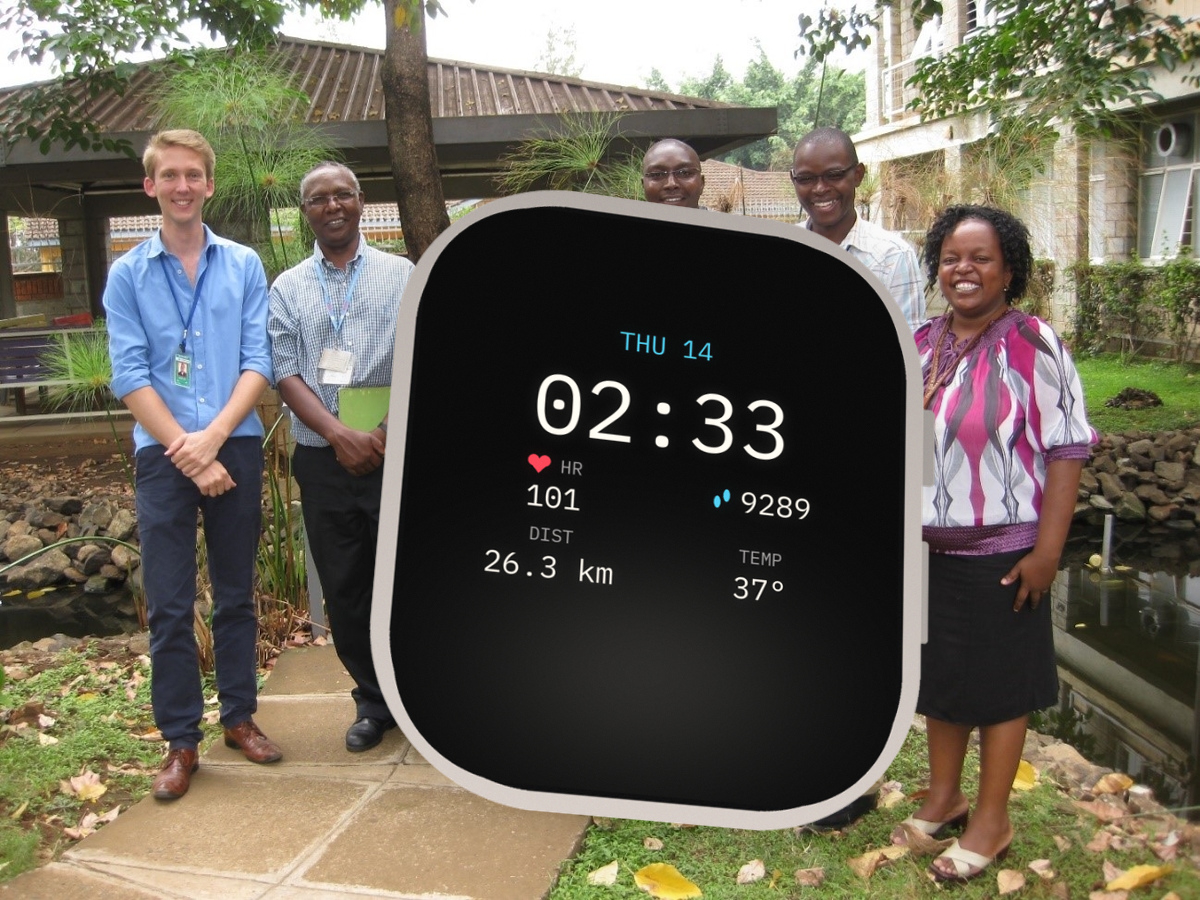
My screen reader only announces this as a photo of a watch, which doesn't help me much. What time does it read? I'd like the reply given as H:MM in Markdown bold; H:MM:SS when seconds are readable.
**2:33**
